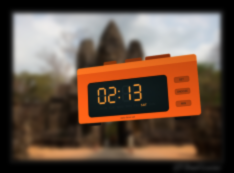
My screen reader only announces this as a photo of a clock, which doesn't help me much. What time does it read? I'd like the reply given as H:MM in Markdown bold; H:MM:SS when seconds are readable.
**2:13**
